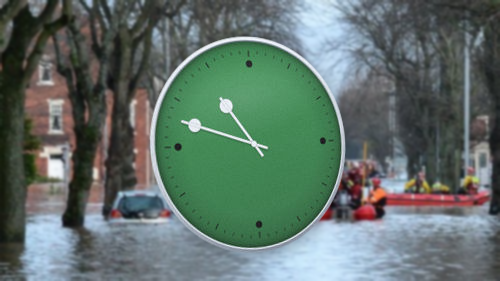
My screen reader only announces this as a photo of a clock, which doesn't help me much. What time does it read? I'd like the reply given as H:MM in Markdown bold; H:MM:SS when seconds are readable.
**10:48**
